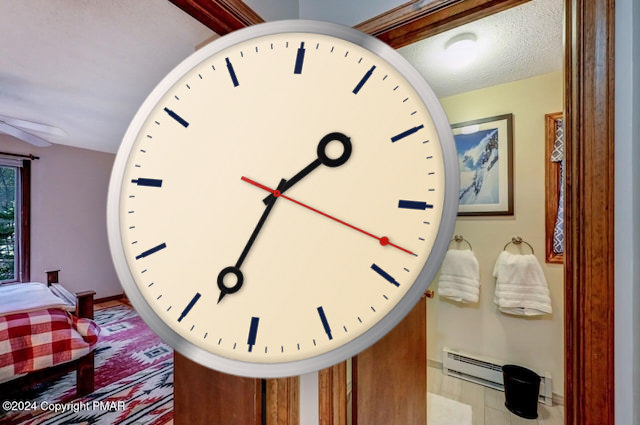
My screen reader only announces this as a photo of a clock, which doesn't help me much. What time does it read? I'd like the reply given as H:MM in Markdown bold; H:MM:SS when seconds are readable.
**1:33:18**
